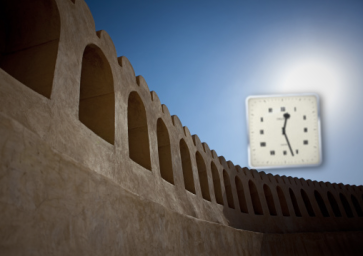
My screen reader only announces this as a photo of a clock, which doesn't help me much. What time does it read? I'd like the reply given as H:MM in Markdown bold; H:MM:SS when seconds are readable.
**12:27**
